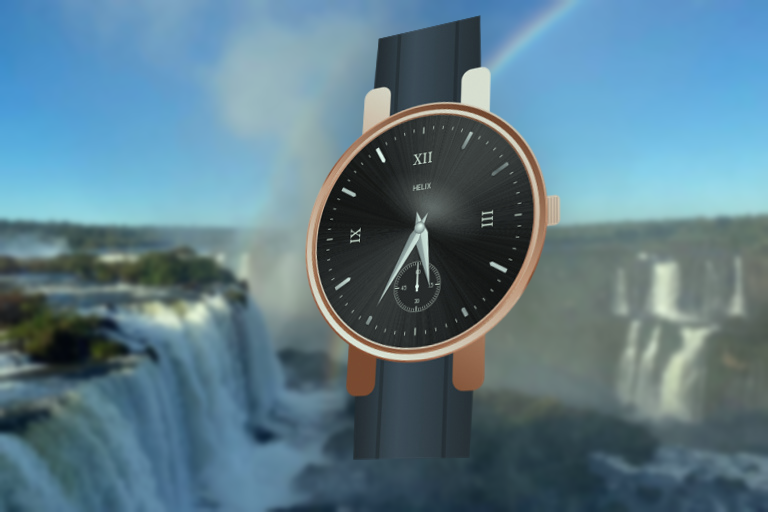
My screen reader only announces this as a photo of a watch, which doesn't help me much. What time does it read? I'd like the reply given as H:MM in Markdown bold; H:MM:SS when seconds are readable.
**5:35**
